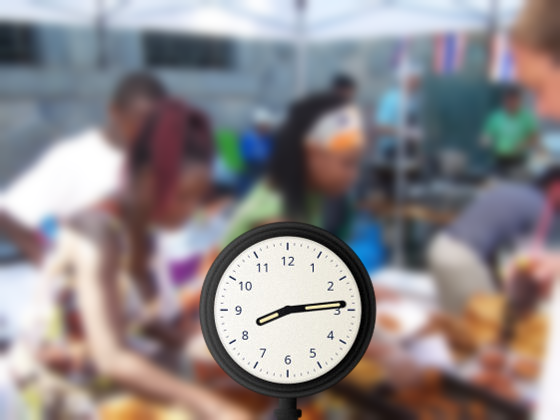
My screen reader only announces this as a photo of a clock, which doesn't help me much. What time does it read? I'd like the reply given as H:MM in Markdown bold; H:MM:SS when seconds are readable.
**8:14**
